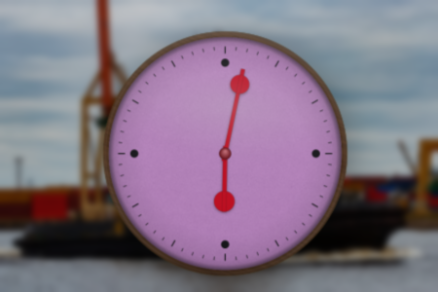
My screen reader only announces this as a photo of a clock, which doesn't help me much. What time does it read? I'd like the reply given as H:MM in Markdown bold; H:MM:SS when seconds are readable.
**6:02**
